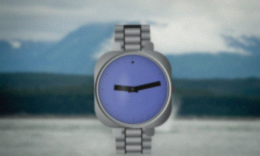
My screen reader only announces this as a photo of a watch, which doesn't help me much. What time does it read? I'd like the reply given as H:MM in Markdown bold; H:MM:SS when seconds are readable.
**9:13**
